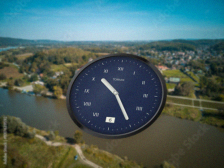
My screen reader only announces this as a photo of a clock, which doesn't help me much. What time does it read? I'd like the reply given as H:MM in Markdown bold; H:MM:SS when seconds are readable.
**10:25**
